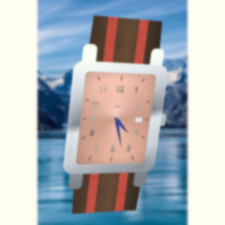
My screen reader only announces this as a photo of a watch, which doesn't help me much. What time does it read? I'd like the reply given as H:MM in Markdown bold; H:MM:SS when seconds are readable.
**4:27**
